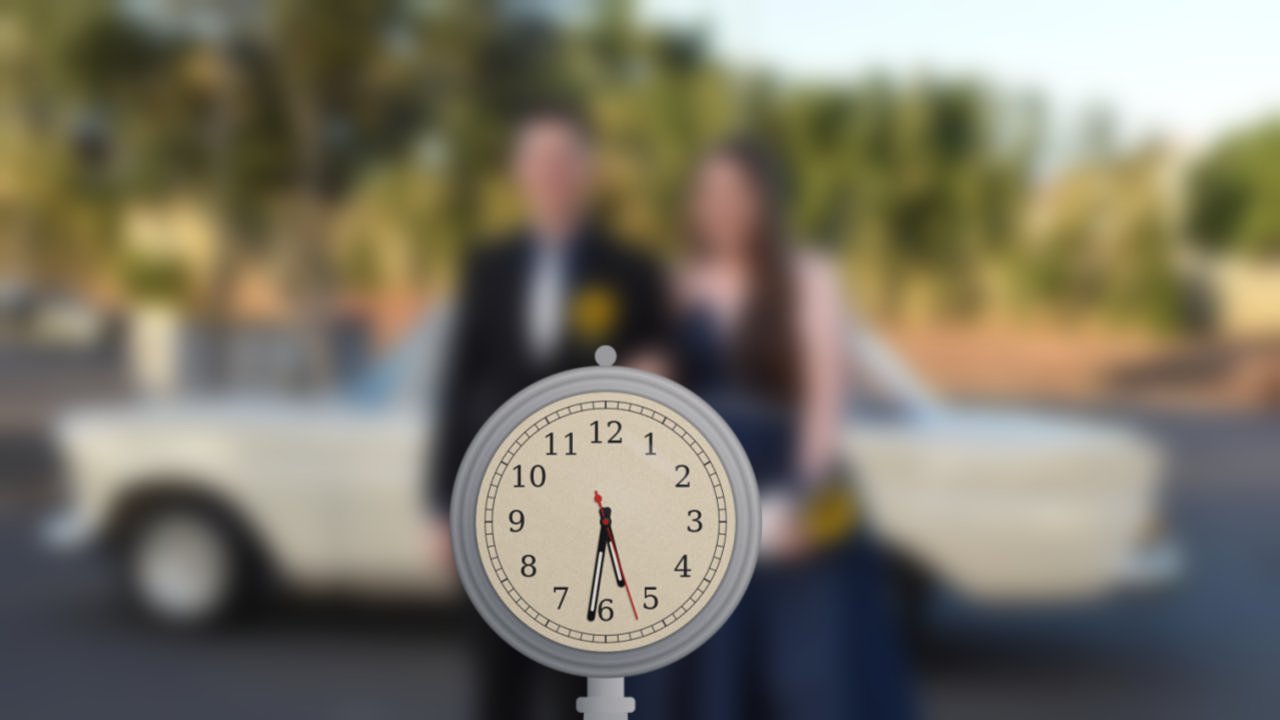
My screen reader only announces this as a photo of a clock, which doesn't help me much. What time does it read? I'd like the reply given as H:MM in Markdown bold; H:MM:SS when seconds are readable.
**5:31:27**
